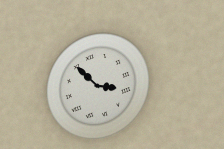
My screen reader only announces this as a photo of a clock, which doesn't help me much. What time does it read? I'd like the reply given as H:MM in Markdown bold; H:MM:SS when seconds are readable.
**3:55**
